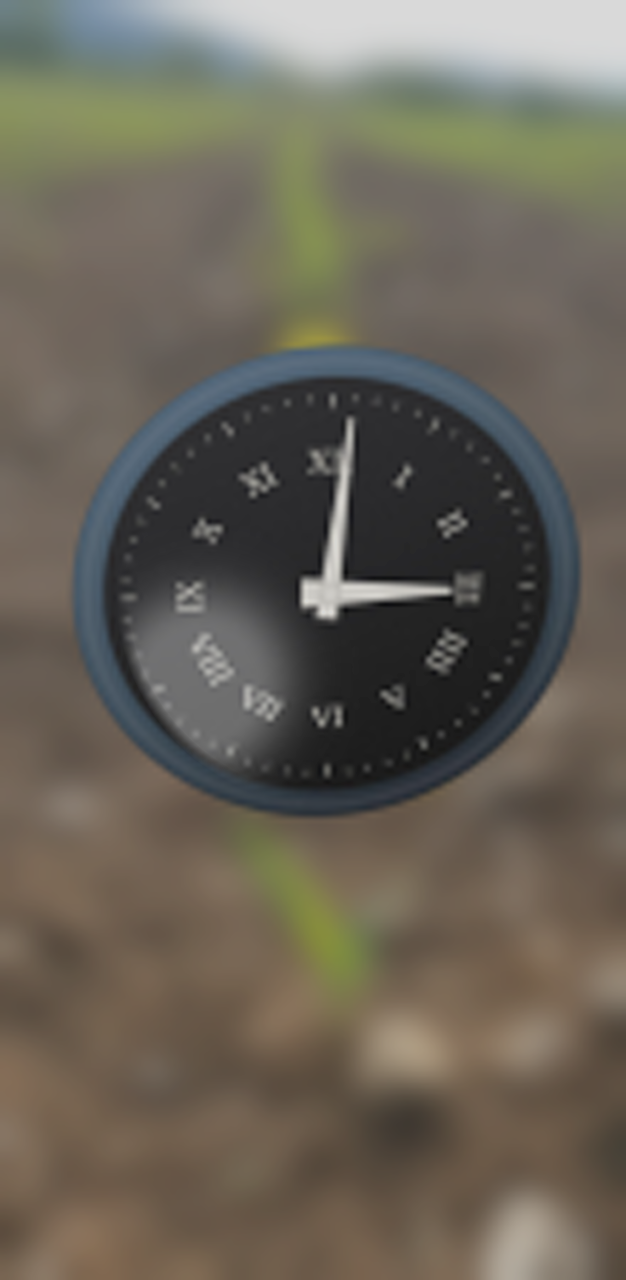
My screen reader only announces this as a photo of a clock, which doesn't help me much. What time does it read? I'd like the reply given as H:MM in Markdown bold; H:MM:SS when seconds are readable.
**3:01**
